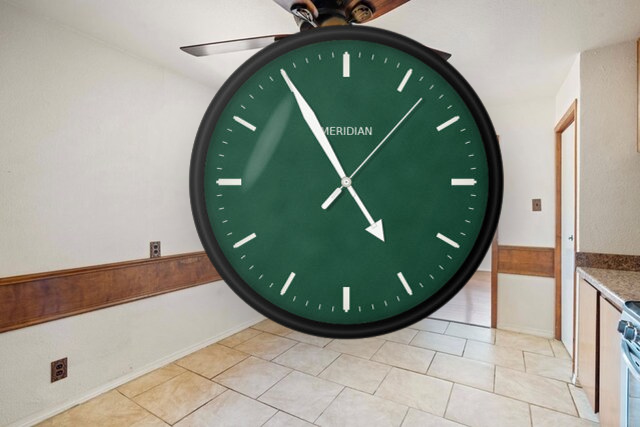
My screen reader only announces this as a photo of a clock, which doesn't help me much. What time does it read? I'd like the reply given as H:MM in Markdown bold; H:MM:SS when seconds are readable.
**4:55:07**
